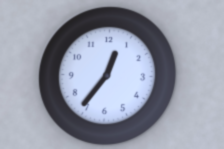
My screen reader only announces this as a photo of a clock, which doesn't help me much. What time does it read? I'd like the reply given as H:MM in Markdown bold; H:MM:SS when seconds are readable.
**12:36**
